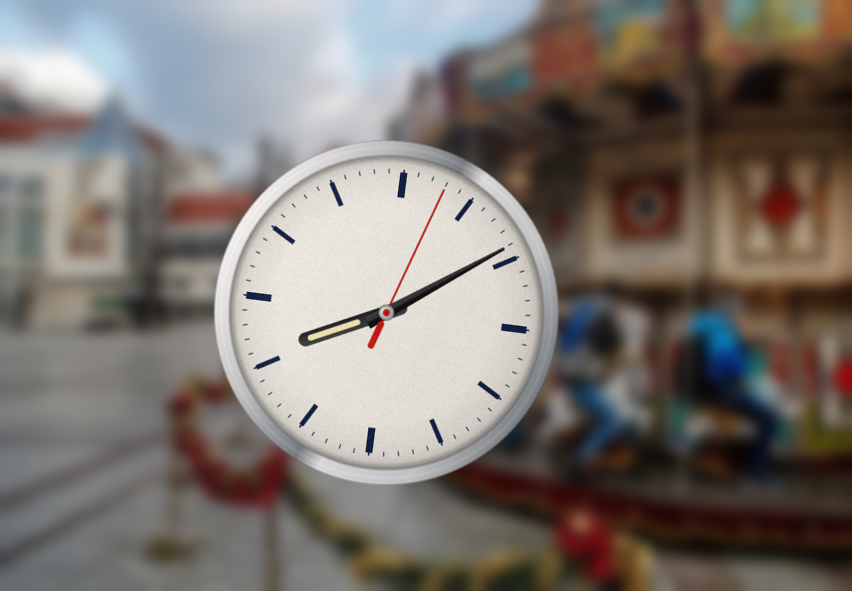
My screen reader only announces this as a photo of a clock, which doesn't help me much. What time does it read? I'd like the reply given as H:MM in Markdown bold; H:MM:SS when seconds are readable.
**8:09:03**
